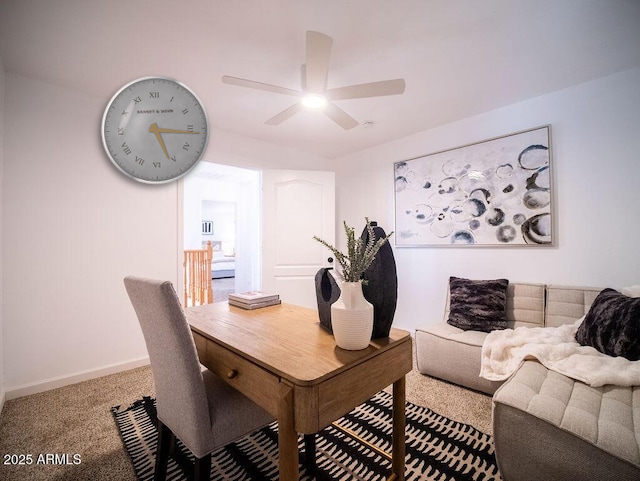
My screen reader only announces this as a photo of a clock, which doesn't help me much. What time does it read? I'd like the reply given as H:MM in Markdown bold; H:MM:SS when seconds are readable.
**5:16**
